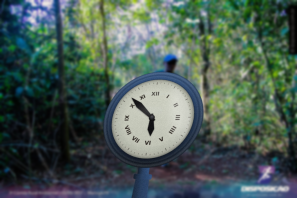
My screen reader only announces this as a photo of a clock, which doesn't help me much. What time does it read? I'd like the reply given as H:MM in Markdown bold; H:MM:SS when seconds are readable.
**5:52**
